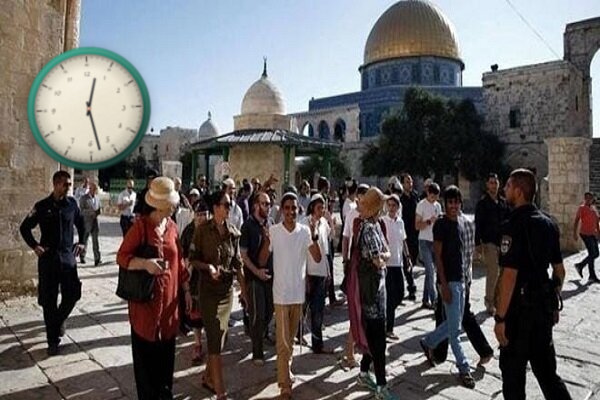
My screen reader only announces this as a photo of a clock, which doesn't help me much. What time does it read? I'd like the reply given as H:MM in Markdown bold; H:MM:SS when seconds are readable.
**12:28**
